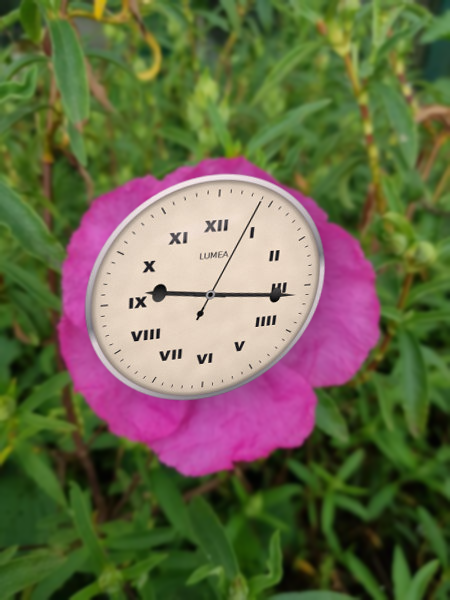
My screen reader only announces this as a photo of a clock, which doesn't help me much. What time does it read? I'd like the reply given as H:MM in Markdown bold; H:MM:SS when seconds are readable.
**9:16:04**
